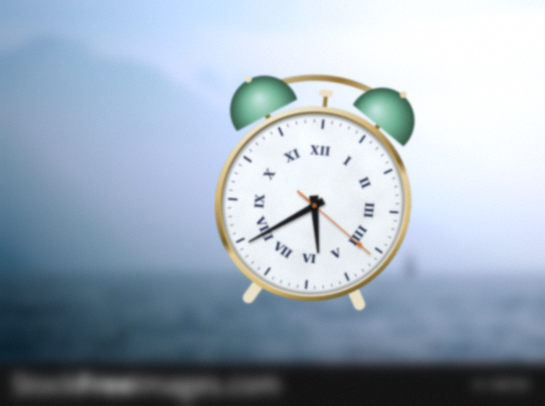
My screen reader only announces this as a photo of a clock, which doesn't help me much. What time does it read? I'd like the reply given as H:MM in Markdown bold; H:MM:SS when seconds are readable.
**5:39:21**
